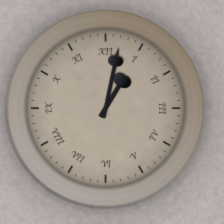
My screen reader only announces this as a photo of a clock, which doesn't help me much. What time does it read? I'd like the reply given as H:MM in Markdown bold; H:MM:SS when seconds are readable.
**1:02**
